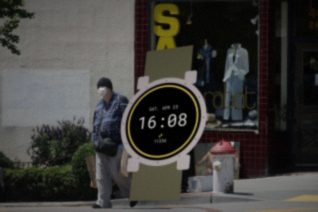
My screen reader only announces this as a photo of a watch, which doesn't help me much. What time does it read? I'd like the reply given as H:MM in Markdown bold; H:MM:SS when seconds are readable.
**16:08**
